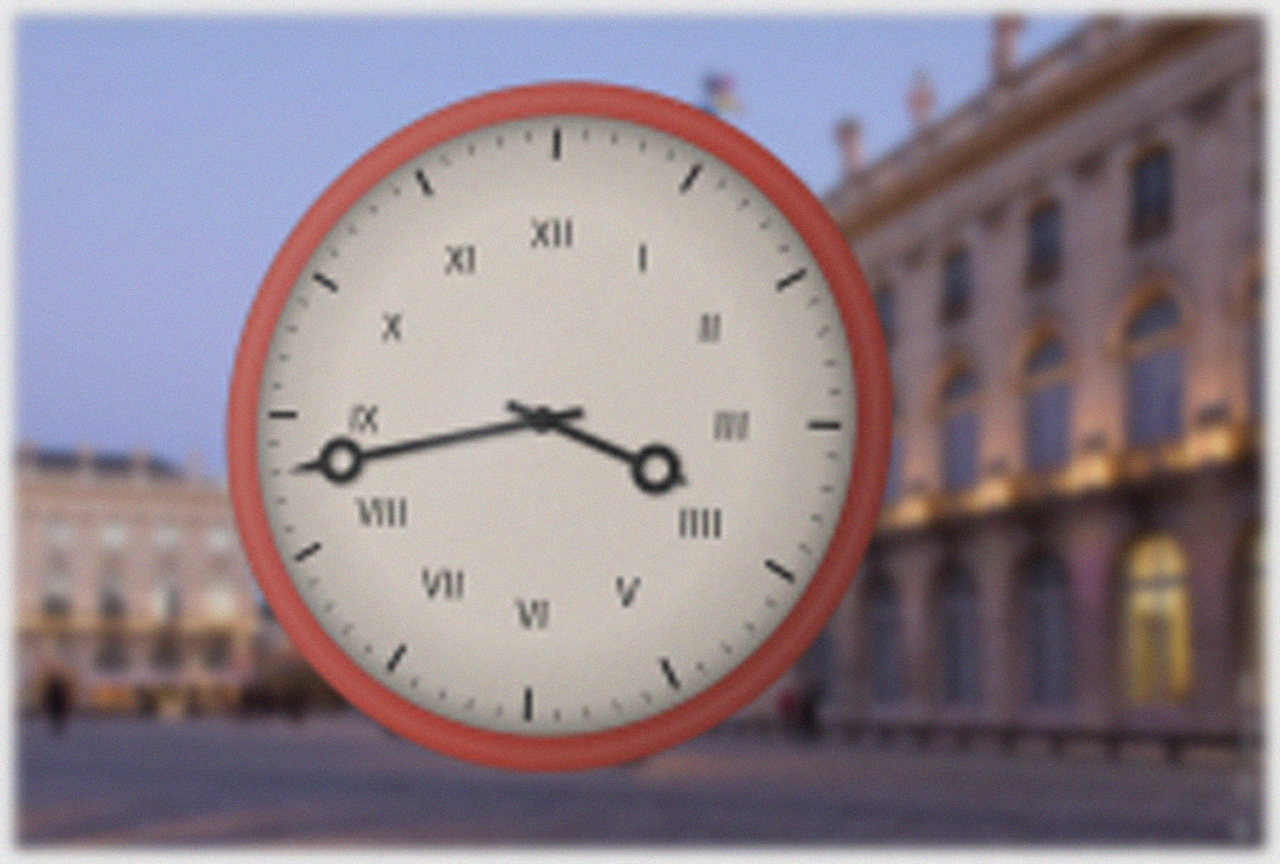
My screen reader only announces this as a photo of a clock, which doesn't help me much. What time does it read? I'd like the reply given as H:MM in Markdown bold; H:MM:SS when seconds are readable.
**3:43**
